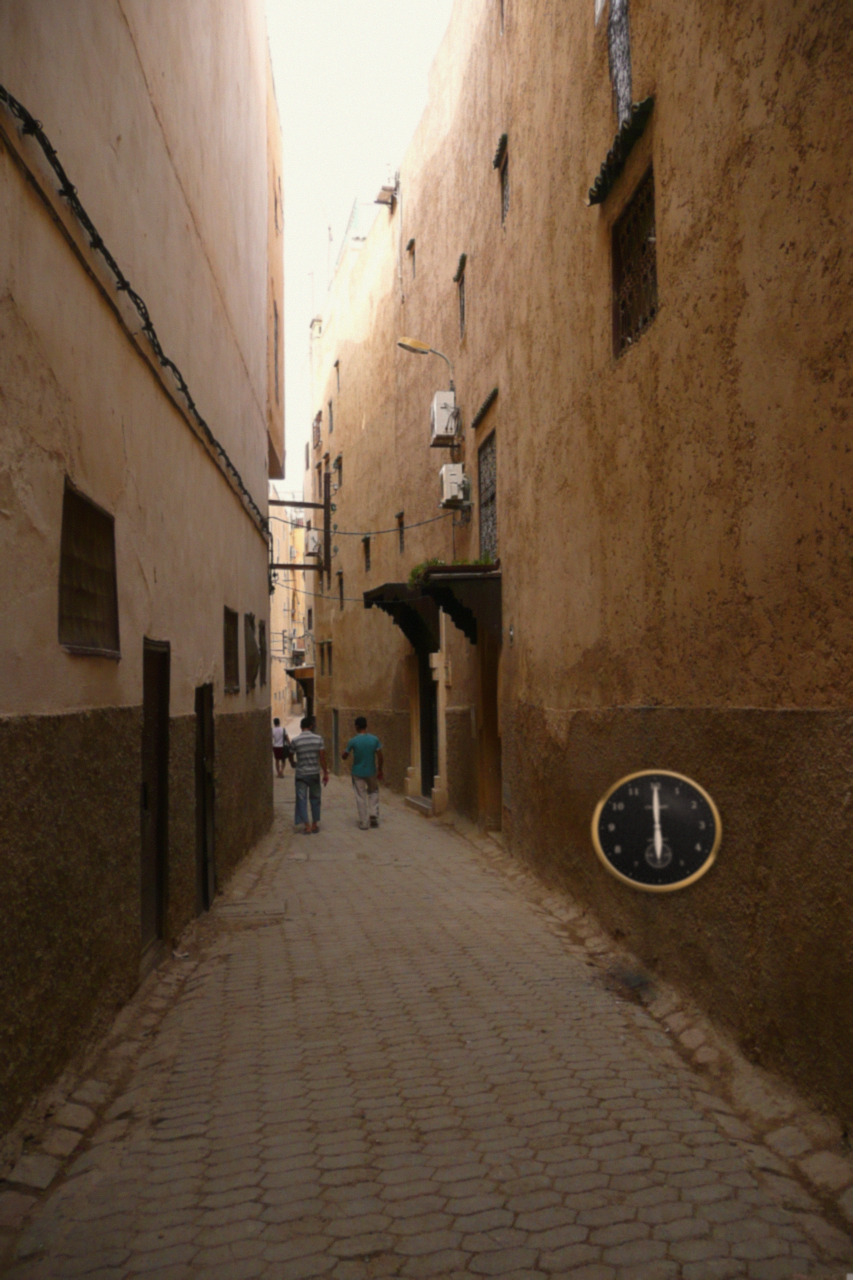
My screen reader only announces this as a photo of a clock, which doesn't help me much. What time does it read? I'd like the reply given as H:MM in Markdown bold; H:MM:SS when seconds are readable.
**6:00**
